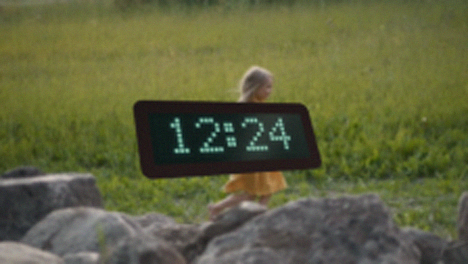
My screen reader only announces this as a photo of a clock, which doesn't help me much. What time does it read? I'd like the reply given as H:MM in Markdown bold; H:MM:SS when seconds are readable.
**12:24**
